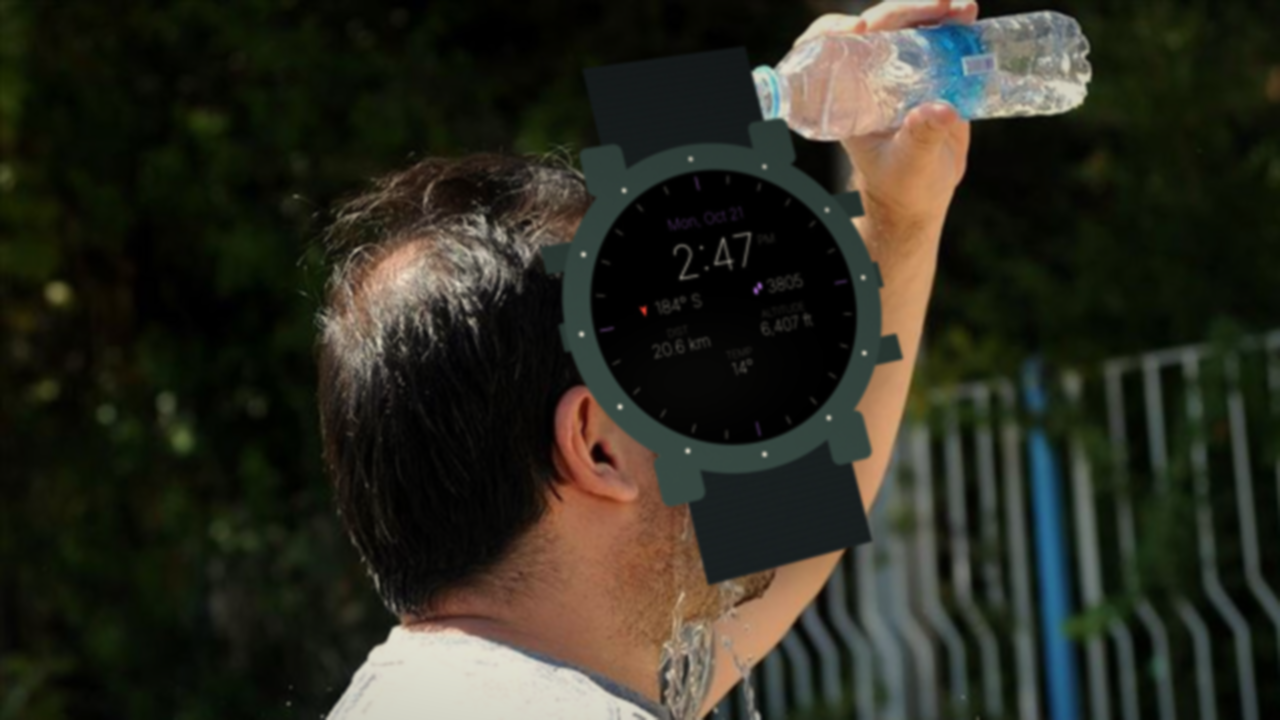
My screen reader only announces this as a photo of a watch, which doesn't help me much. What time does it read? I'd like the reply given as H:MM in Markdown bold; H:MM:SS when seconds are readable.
**2:47**
